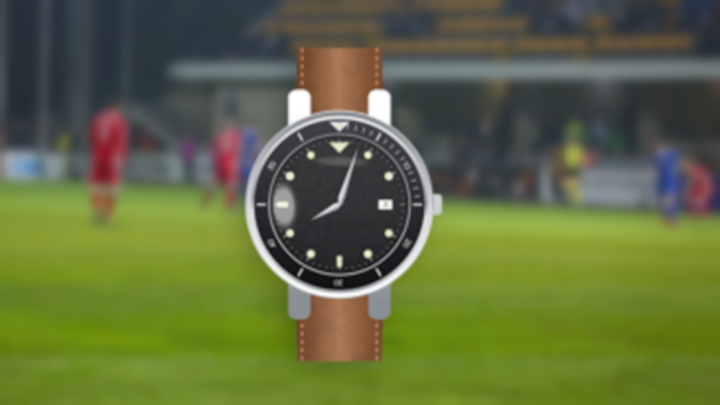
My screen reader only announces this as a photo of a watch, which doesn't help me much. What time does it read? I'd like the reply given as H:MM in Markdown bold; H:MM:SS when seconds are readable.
**8:03**
